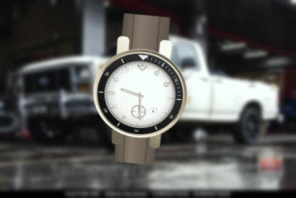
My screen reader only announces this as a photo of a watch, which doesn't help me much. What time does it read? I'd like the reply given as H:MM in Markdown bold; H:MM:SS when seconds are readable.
**9:29**
